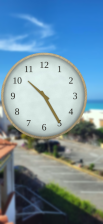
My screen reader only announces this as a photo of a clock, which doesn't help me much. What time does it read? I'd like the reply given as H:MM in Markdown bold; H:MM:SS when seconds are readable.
**10:25**
